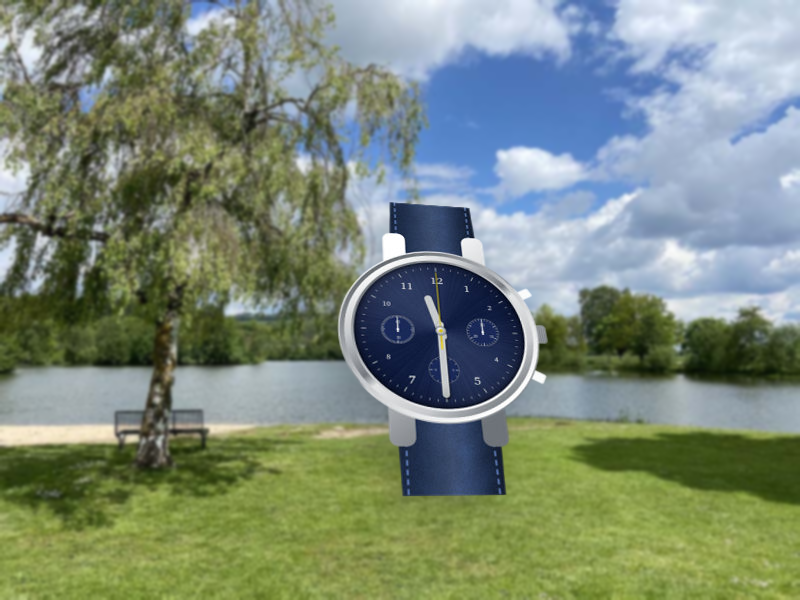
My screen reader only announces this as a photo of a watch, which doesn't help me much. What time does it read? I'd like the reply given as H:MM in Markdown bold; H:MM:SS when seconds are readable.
**11:30**
